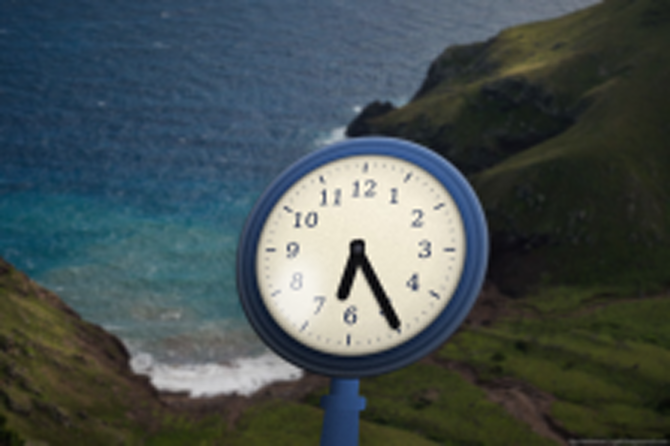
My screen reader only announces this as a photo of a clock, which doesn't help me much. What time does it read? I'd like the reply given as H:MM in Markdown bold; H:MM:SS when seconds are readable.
**6:25**
